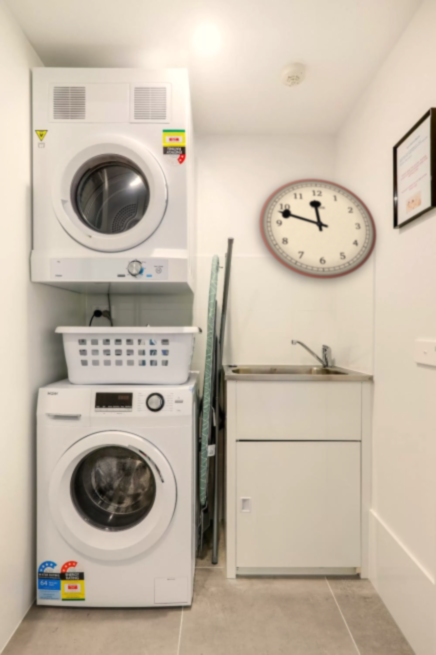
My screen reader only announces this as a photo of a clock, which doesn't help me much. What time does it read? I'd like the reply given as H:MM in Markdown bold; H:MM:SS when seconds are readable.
**11:48**
